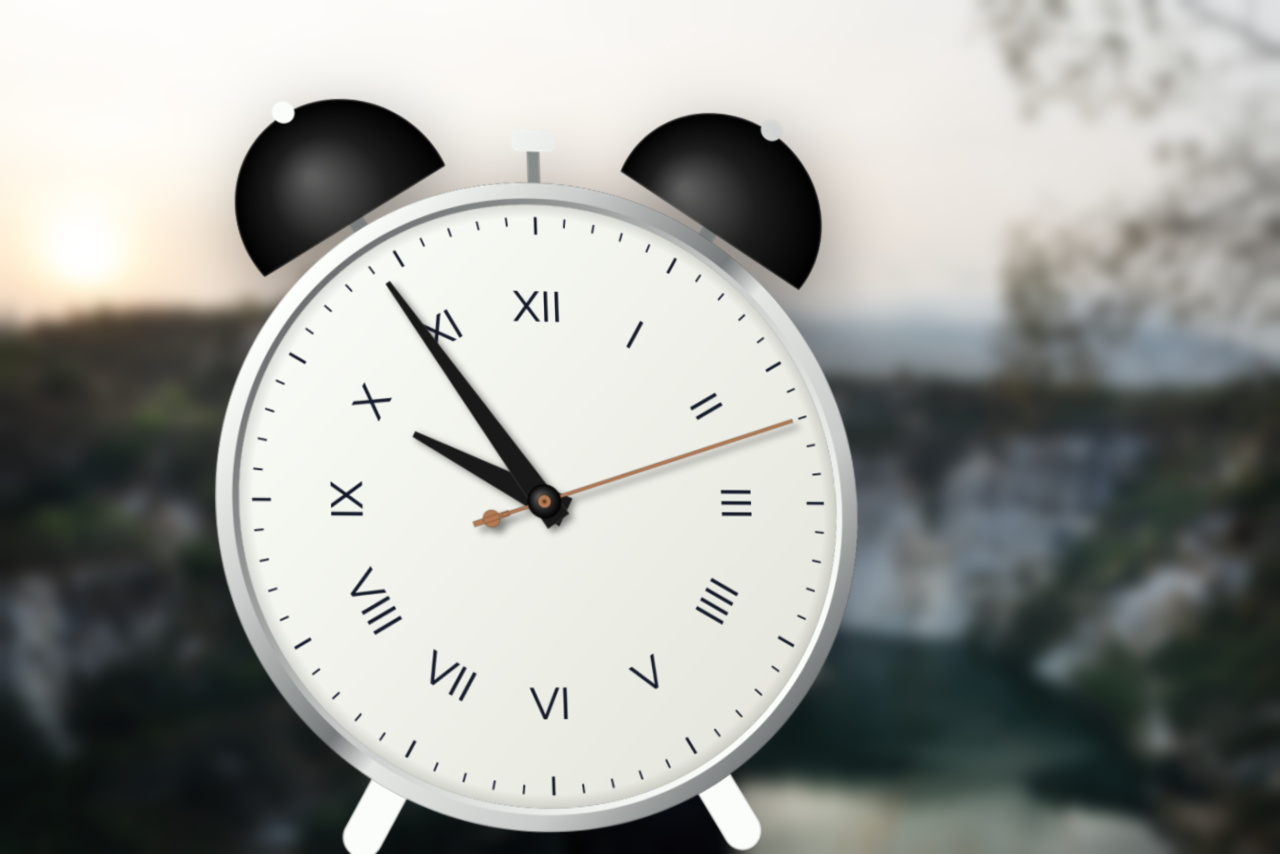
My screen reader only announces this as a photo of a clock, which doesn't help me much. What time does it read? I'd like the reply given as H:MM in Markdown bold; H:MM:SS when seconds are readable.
**9:54:12**
